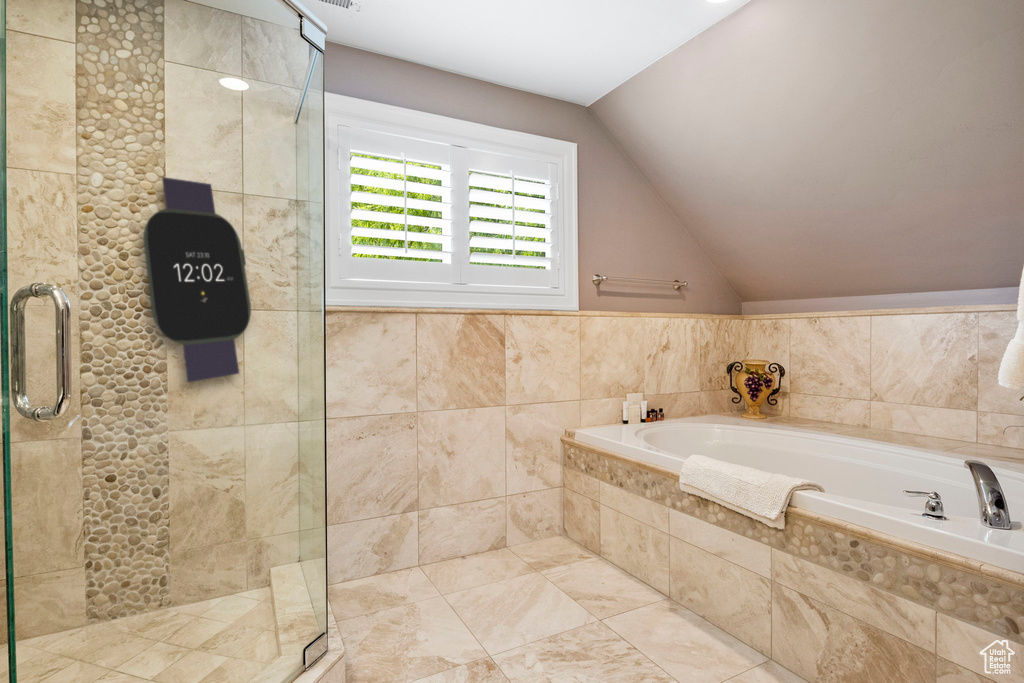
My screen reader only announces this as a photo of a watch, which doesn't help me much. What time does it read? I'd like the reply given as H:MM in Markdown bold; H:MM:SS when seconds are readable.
**12:02**
